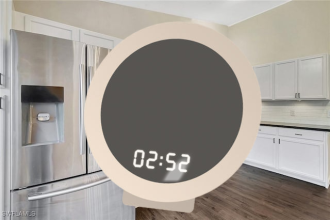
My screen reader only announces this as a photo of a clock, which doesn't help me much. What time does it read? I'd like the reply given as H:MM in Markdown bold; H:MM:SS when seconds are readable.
**2:52**
